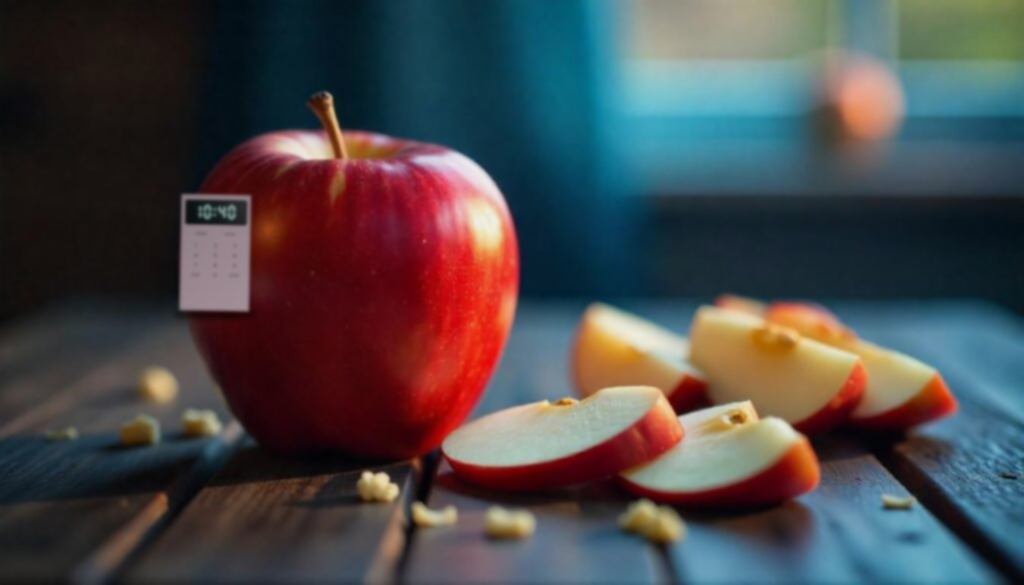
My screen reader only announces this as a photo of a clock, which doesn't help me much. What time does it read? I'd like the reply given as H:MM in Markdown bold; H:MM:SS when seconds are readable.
**10:40**
